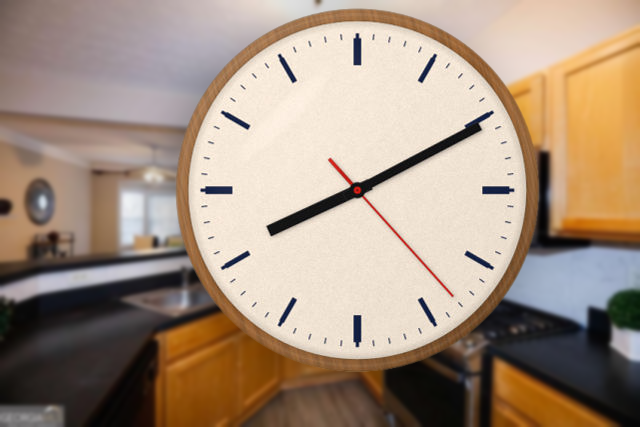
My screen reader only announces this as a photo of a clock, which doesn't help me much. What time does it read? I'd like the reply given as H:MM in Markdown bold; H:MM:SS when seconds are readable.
**8:10:23**
